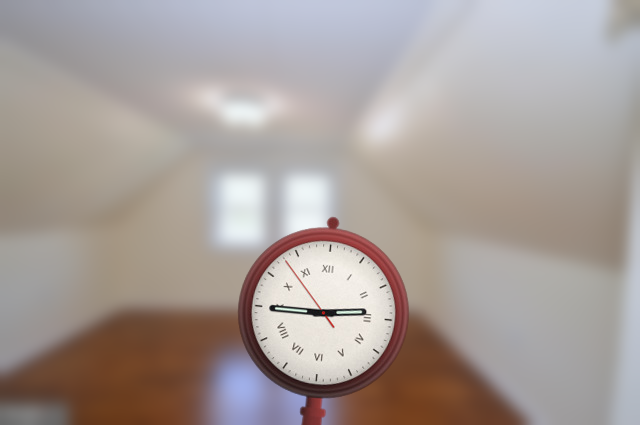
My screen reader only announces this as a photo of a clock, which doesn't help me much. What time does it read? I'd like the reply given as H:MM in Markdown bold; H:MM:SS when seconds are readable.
**2:44:53**
